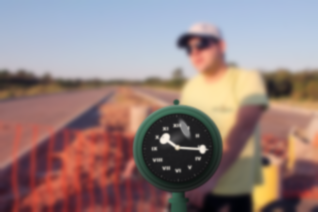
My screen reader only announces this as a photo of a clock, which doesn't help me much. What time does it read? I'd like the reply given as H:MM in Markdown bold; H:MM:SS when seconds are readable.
**10:16**
